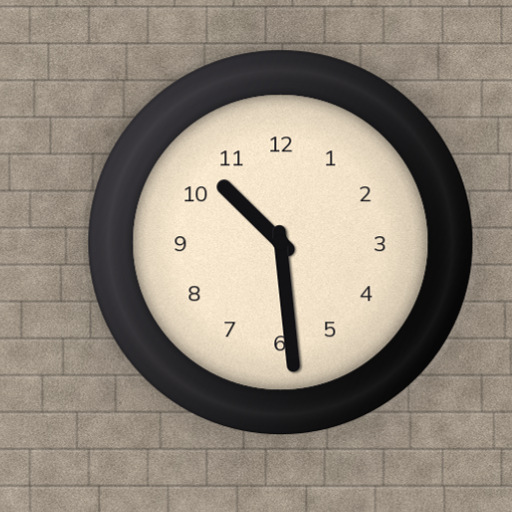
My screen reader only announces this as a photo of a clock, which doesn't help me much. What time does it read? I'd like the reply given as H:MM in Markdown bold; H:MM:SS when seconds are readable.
**10:29**
